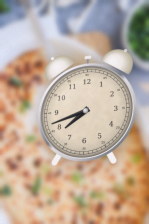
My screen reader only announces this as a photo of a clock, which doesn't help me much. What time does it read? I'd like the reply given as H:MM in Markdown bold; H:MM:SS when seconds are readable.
**7:42**
